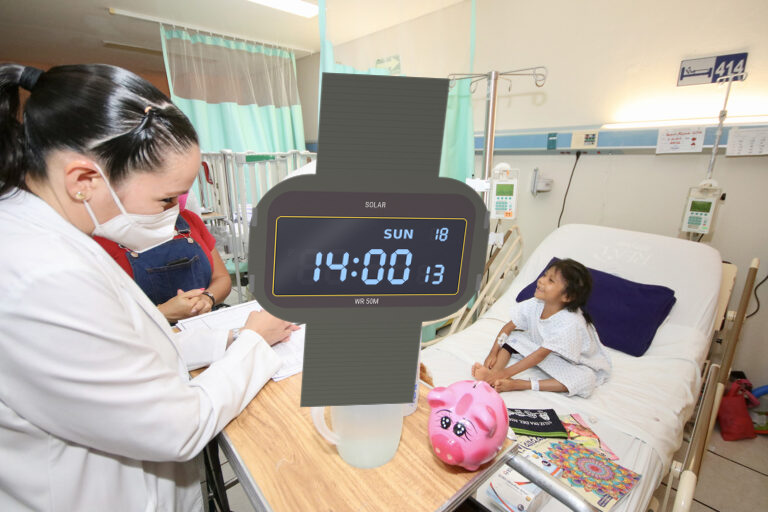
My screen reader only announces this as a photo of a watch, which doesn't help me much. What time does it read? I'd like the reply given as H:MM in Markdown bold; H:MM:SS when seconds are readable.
**14:00:13**
